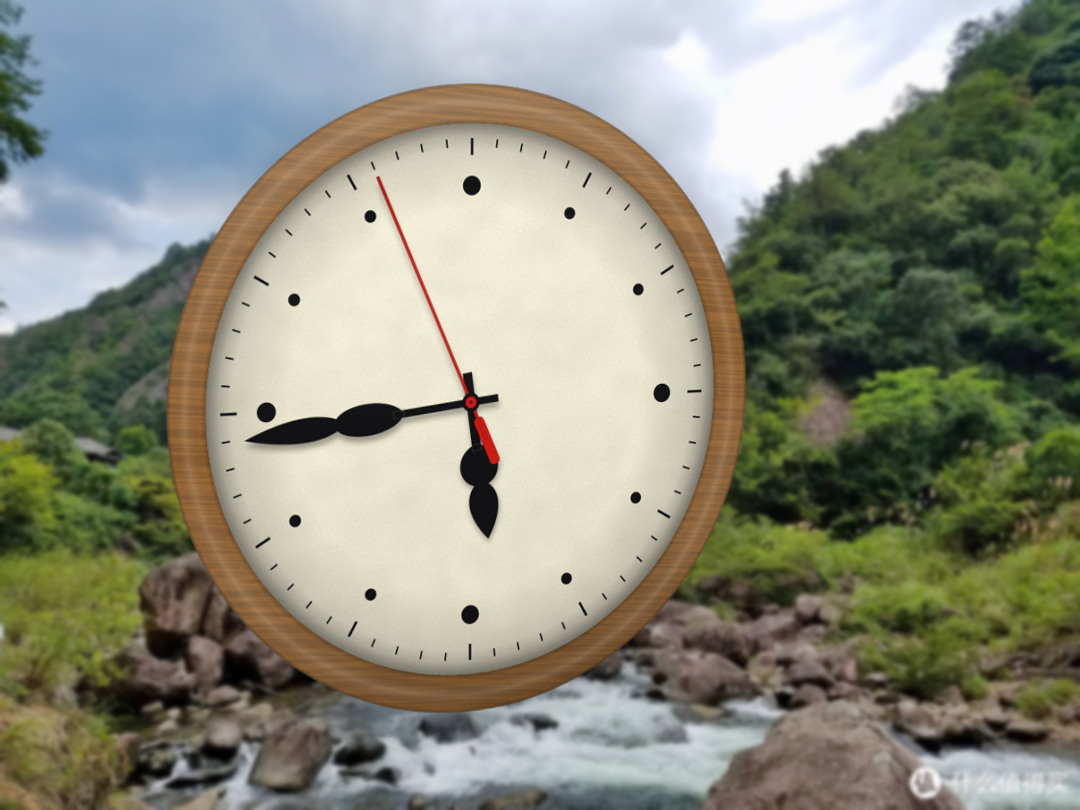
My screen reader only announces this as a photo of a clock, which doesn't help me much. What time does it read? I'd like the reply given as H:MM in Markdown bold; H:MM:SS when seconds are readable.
**5:43:56**
